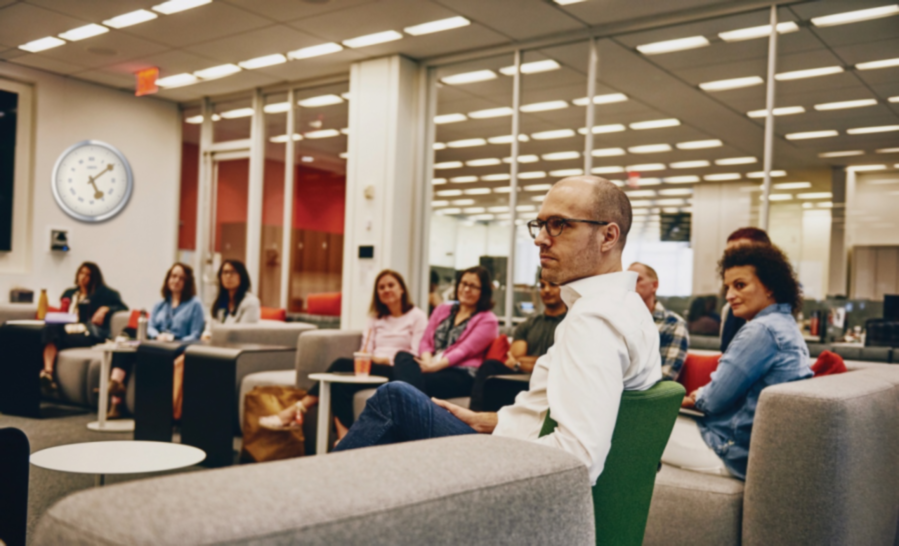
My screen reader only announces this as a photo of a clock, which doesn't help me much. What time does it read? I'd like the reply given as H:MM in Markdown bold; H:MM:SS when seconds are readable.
**5:09**
